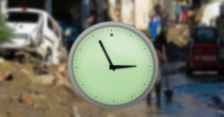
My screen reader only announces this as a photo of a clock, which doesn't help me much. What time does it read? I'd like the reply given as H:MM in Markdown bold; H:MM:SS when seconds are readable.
**2:56**
